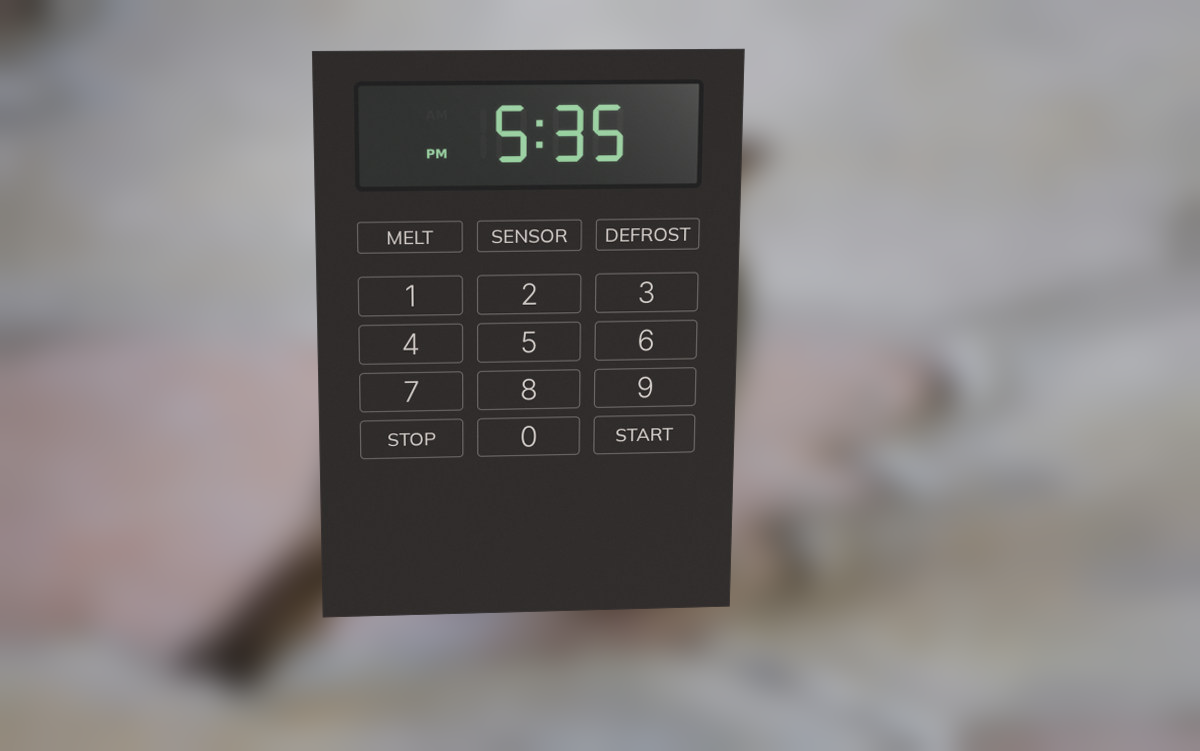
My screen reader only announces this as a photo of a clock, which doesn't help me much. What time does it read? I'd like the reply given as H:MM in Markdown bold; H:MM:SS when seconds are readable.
**5:35**
